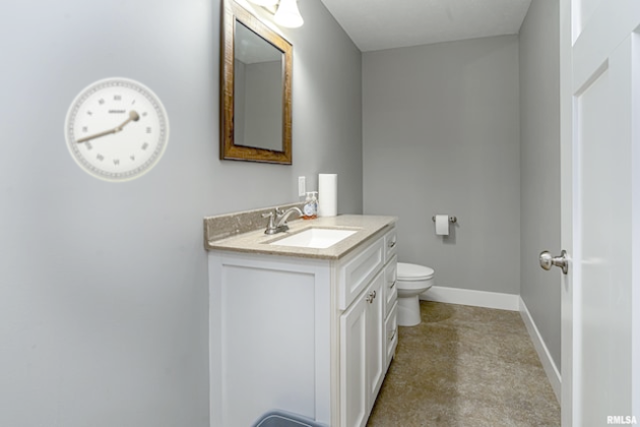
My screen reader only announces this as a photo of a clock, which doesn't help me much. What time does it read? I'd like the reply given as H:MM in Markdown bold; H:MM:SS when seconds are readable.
**1:42**
